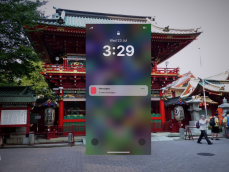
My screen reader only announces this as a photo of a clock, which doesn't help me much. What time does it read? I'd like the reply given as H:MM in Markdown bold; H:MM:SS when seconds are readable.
**3:29**
